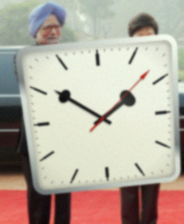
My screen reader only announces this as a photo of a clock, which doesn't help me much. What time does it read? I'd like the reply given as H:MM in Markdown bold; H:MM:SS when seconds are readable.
**1:51:08**
